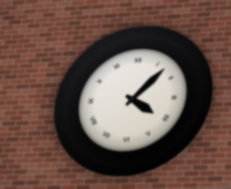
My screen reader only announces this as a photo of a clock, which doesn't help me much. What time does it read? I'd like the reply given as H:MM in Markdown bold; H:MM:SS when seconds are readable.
**4:07**
